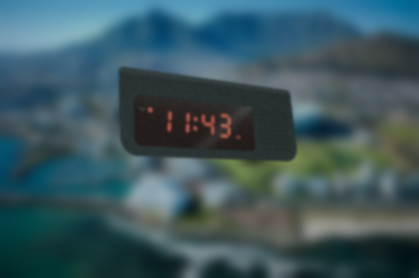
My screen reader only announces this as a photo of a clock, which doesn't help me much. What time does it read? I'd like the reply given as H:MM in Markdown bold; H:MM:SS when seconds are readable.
**11:43**
